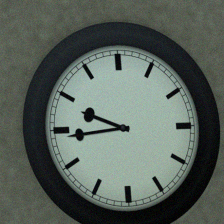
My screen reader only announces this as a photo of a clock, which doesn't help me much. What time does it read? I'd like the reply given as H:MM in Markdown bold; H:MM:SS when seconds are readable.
**9:44**
